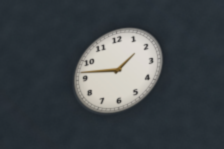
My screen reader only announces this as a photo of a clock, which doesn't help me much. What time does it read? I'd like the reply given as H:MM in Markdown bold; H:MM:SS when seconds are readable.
**1:47**
